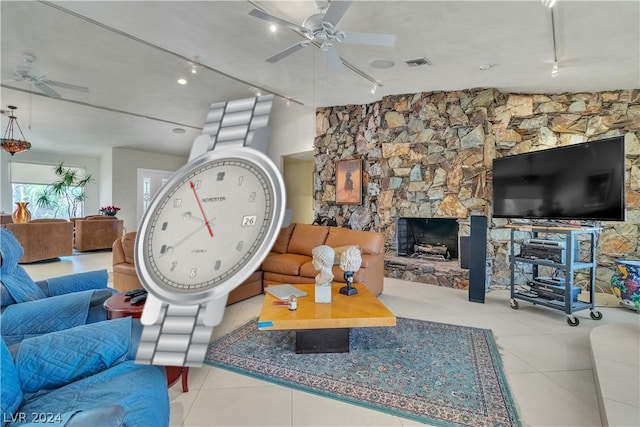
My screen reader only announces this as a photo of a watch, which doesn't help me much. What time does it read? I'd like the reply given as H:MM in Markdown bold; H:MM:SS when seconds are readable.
**9:38:54**
